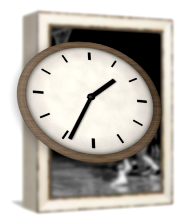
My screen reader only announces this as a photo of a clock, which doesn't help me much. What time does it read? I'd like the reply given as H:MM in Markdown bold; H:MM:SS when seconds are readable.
**1:34**
